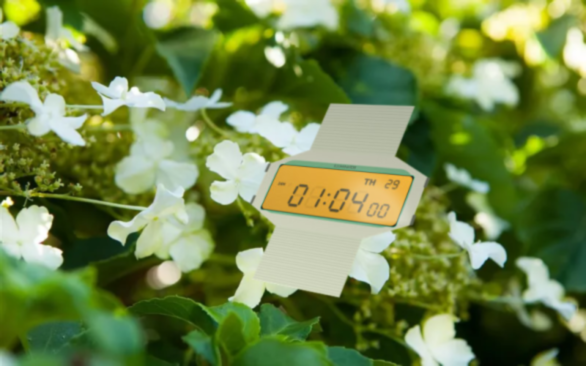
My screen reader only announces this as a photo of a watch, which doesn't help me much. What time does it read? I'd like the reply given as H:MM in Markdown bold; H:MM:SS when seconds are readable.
**1:04:00**
